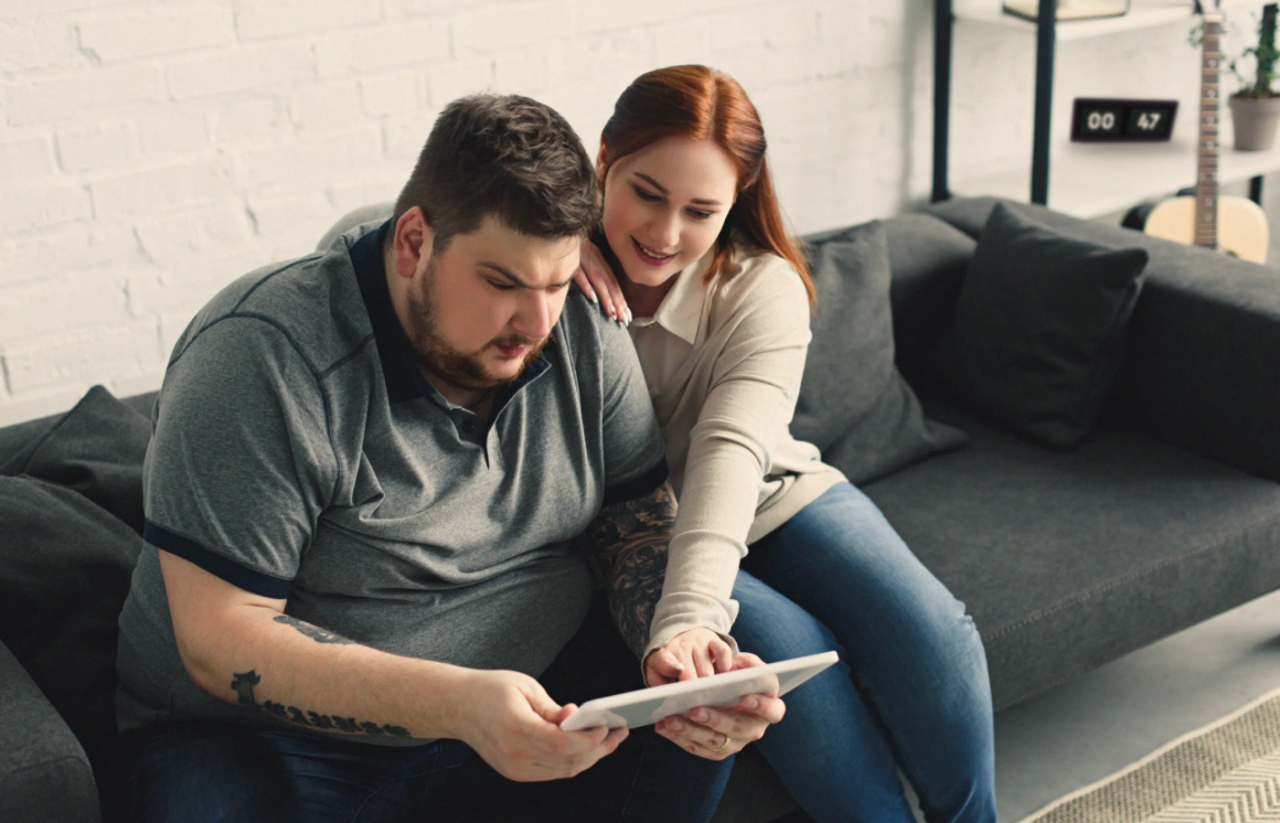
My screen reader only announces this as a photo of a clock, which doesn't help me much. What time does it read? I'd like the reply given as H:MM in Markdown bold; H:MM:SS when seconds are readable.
**0:47**
